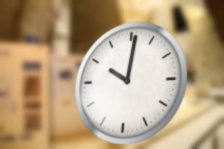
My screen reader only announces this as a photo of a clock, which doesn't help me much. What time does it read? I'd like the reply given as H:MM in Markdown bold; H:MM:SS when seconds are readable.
**10:01**
